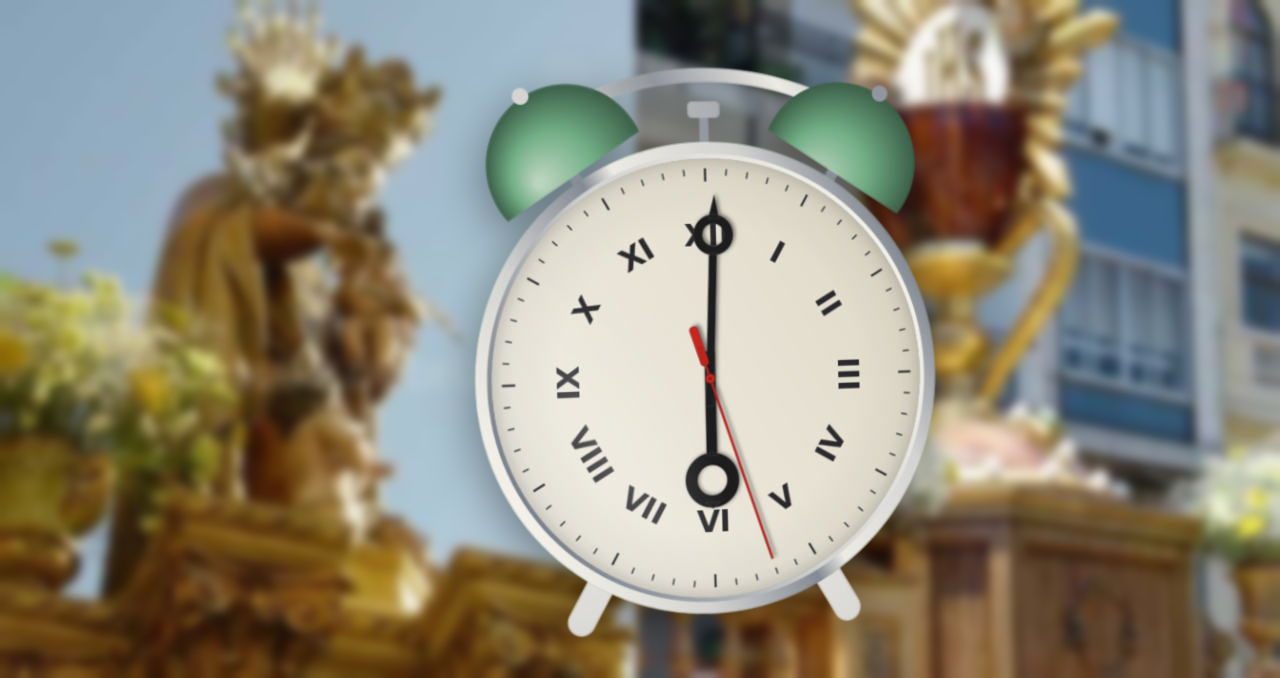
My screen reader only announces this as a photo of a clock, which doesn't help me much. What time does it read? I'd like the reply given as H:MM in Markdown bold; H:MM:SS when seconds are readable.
**6:00:27**
